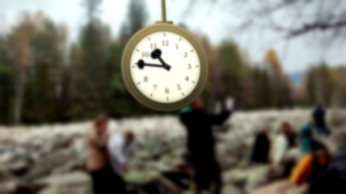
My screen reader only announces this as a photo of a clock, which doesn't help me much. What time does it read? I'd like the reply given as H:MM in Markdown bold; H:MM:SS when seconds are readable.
**10:46**
